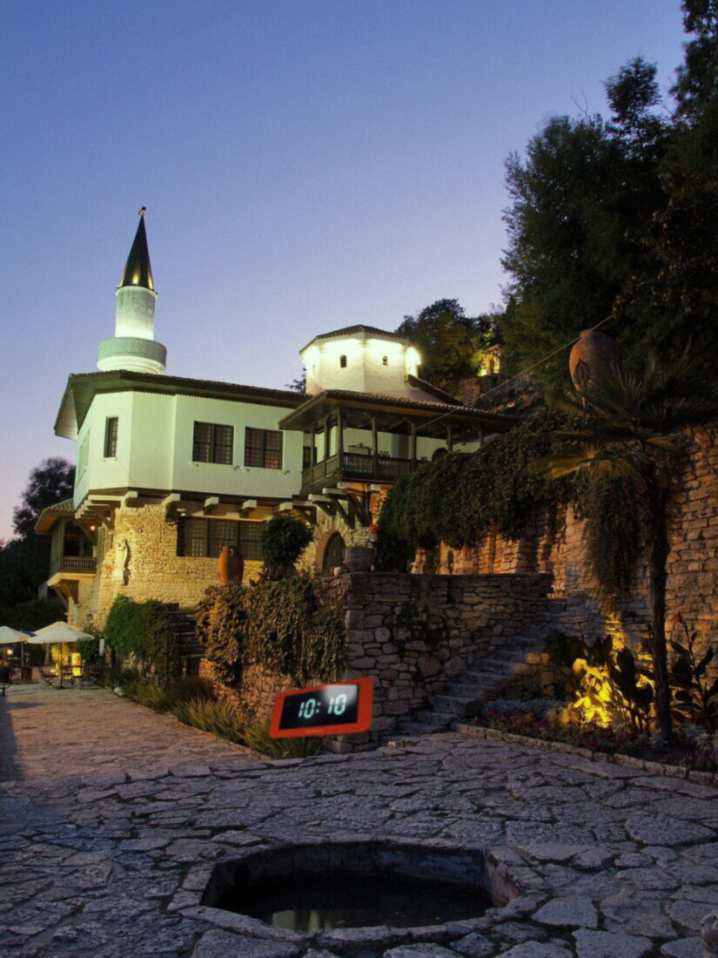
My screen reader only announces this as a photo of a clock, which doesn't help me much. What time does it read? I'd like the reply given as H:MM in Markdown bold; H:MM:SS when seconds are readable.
**10:10**
